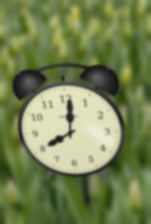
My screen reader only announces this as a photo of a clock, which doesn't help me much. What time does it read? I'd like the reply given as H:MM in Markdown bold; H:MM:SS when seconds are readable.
**8:01**
